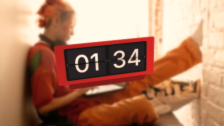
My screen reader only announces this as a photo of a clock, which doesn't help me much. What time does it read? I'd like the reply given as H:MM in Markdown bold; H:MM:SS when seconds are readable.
**1:34**
